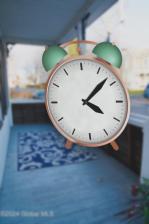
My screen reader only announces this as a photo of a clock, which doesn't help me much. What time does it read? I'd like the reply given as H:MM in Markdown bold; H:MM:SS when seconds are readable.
**4:08**
